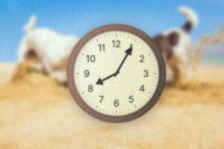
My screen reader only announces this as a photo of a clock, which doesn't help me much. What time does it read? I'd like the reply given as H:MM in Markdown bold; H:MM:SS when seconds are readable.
**8:05**
